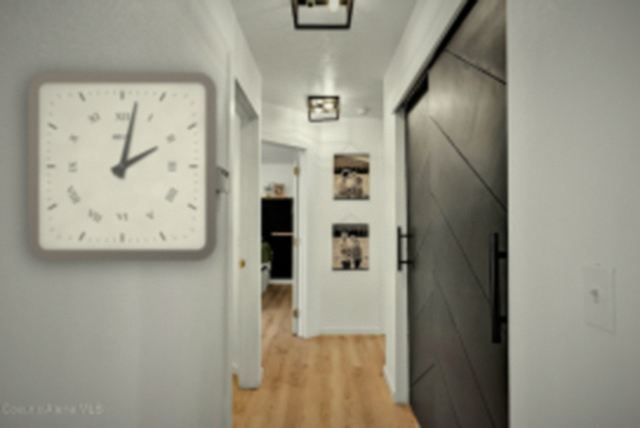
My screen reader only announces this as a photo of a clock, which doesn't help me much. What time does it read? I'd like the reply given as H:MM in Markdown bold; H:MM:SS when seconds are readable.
**2:02**
